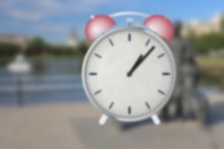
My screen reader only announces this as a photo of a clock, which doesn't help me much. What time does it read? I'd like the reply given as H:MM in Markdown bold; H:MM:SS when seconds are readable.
**1:07**
